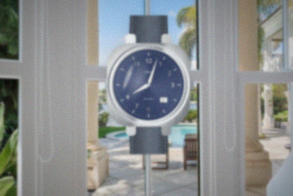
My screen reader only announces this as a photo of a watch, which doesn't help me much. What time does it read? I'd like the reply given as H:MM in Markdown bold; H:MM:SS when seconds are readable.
**8:03**
